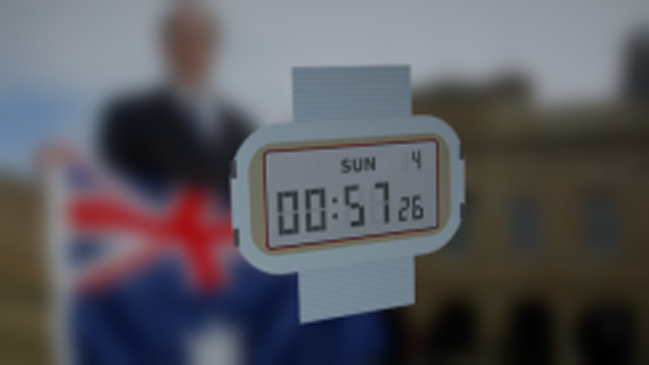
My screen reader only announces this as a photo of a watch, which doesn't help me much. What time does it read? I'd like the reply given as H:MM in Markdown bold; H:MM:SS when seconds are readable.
**0:57:26**
